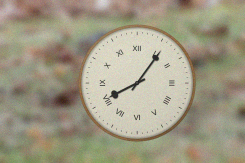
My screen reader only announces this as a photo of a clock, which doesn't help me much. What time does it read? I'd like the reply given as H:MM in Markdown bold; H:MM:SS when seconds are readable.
**8:06**
